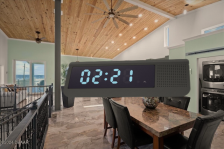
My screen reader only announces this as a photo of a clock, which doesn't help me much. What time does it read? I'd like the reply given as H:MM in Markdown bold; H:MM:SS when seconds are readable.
**2:21**
